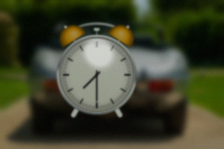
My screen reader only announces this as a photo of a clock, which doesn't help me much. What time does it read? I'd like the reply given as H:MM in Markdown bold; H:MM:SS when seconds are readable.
**7:30**
